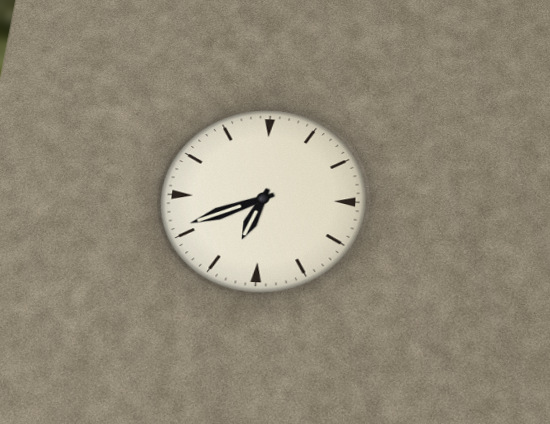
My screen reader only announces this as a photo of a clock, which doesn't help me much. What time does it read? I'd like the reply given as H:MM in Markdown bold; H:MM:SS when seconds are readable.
**6:41**
